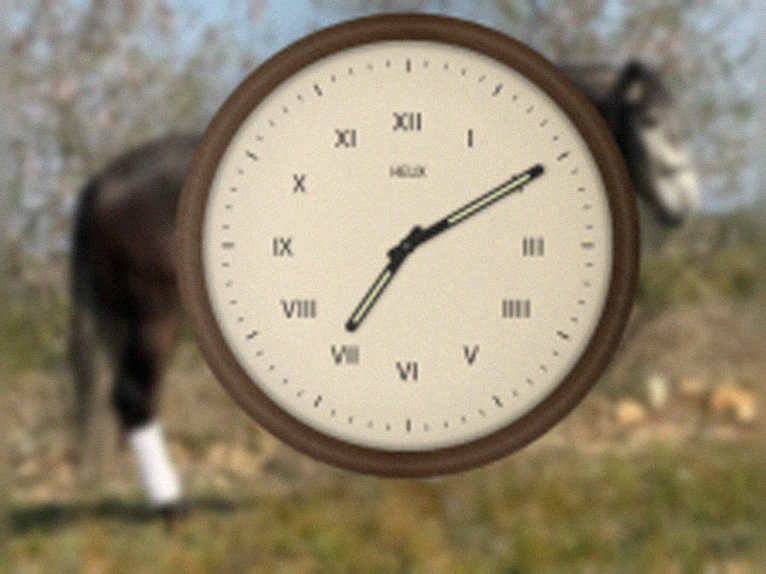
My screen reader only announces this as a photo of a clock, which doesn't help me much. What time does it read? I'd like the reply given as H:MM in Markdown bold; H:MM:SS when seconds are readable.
**7:10**
